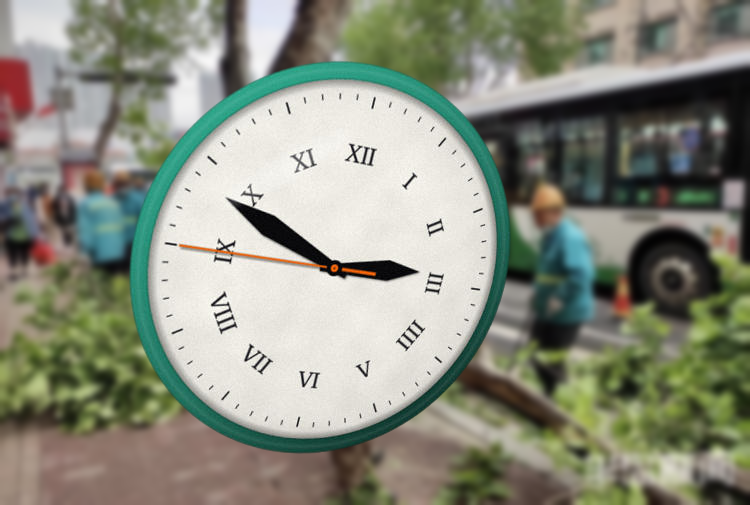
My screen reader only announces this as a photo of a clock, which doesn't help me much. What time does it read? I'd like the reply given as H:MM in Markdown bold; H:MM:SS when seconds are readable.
**2:48:45**
